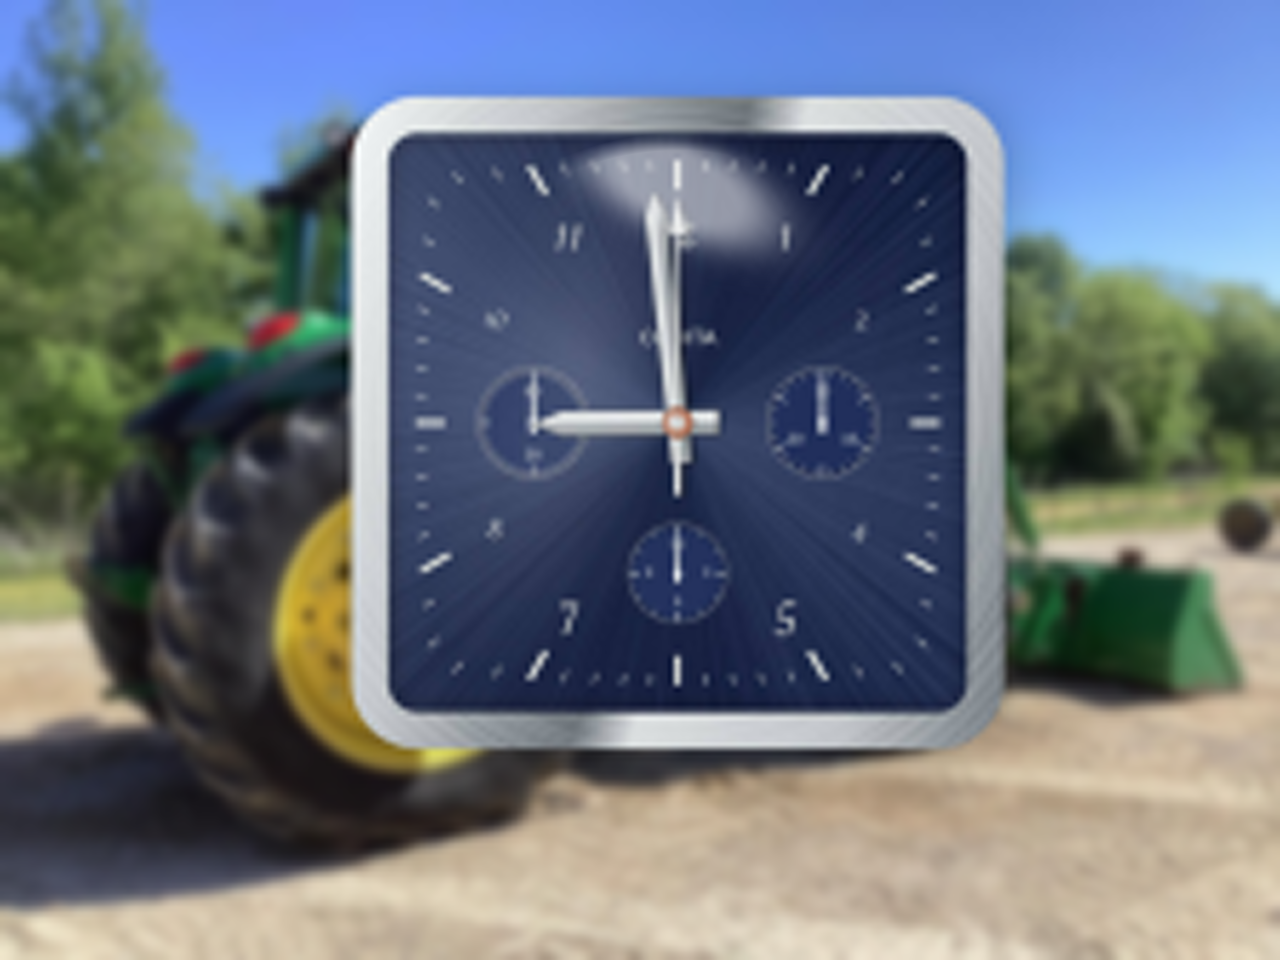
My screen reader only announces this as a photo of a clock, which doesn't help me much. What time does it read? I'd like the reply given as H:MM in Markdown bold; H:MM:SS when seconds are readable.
**8:59**
